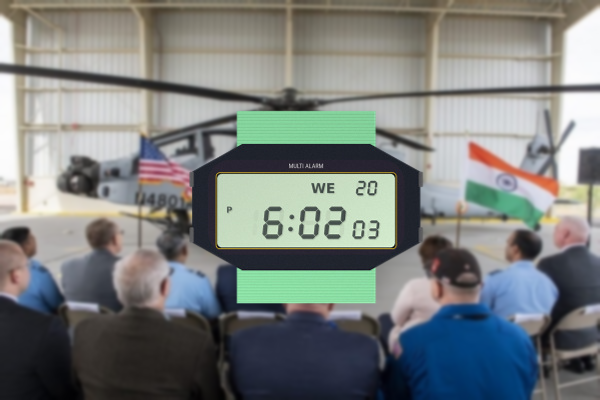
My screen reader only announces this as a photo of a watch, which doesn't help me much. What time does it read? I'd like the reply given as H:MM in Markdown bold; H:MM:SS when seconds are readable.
**6:02:03**
